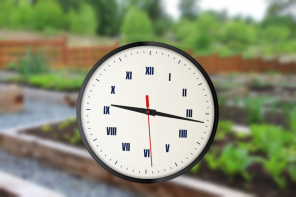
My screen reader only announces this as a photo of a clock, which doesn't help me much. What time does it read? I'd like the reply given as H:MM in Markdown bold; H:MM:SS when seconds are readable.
**9:16:29**
